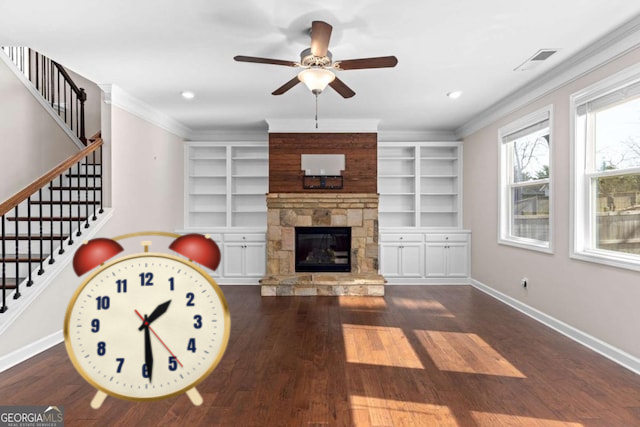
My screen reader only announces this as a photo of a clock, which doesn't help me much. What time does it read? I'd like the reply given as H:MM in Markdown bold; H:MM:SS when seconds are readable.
**1:29:24**
